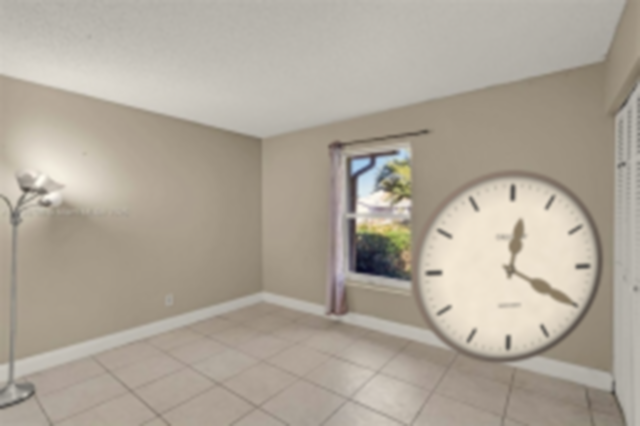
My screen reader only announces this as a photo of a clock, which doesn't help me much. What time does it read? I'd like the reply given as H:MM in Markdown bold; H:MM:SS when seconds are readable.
**12:20**
